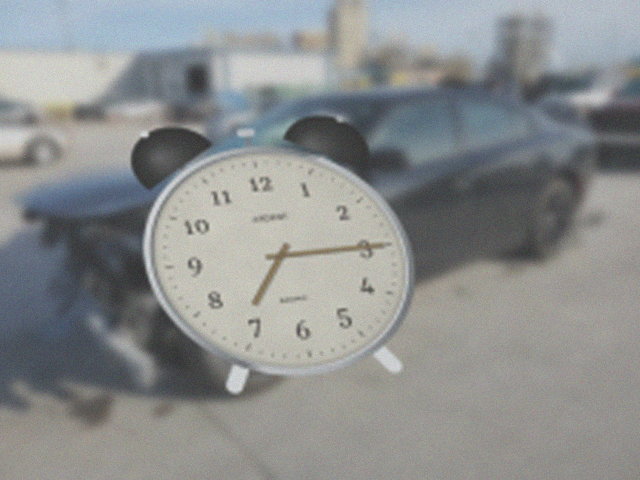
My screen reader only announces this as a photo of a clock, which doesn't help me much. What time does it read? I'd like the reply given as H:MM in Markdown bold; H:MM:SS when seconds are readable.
**7:15**
